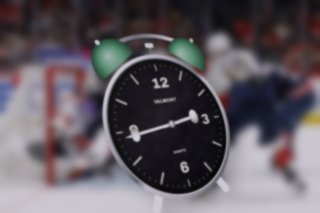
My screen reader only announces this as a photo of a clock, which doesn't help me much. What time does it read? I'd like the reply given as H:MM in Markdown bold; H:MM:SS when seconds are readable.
**2:44**
